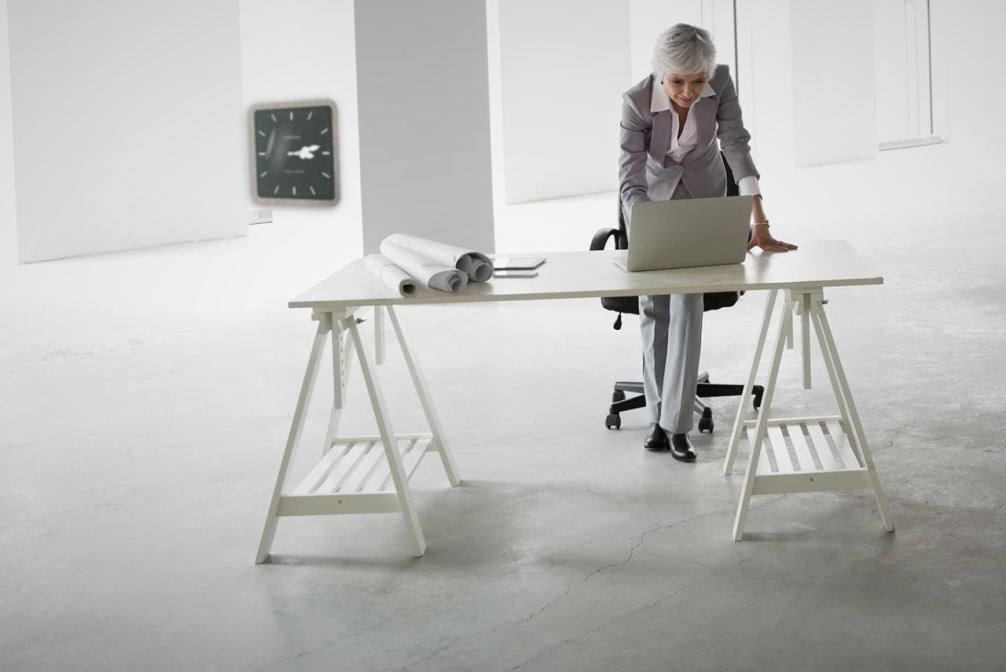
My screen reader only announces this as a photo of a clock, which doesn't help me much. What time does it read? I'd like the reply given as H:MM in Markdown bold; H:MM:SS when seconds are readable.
**3:13**
